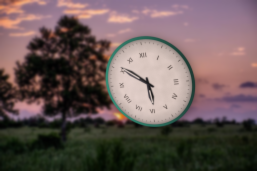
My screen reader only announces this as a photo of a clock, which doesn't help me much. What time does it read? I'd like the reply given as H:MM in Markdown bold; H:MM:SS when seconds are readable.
**5:51**
